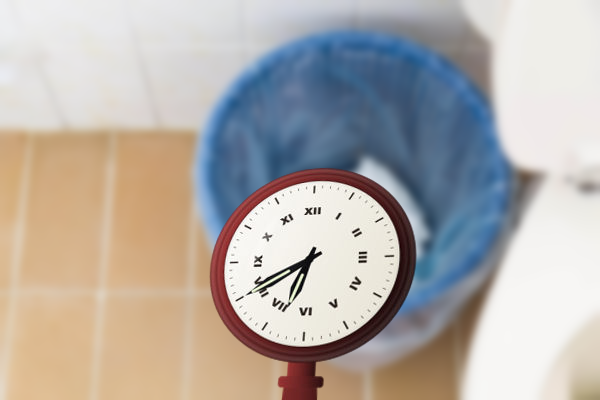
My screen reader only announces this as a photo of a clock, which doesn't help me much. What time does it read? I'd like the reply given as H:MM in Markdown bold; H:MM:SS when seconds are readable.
**6:40**
